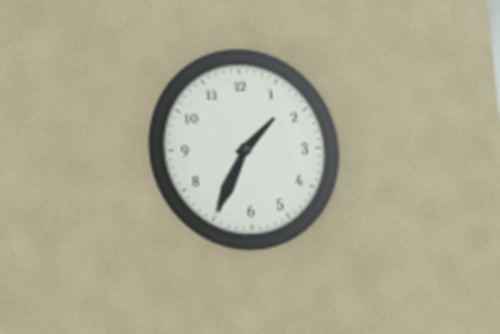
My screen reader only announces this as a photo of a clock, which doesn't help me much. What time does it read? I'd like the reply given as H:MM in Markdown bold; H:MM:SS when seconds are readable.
**1:35**
